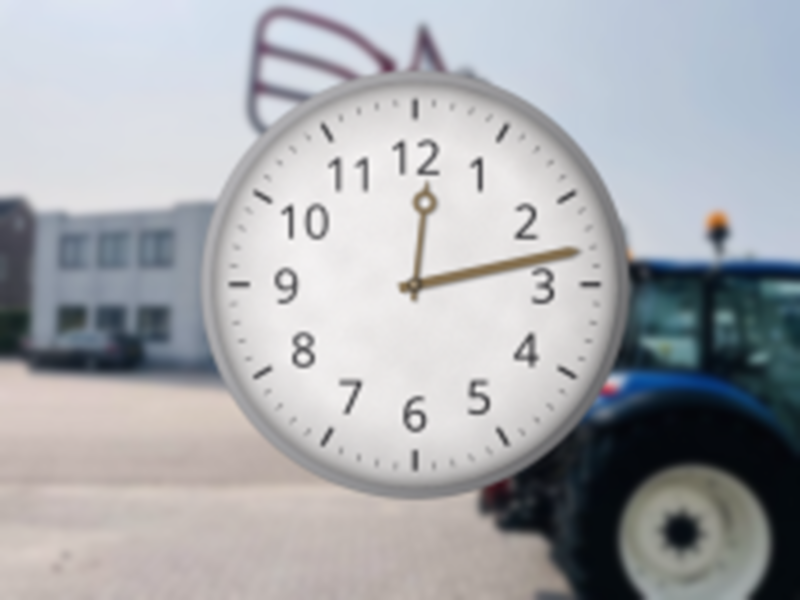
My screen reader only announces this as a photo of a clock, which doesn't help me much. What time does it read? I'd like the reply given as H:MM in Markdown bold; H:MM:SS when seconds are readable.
**12:13**
